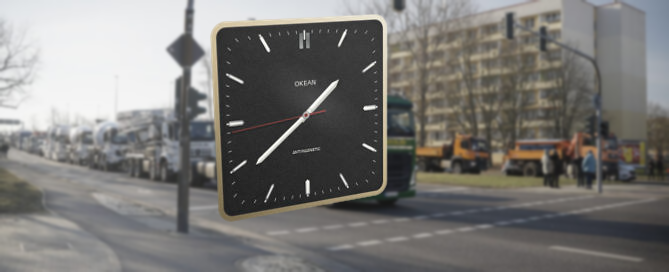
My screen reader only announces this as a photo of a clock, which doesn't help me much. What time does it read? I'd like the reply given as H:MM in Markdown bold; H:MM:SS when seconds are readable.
**1:38:44**
